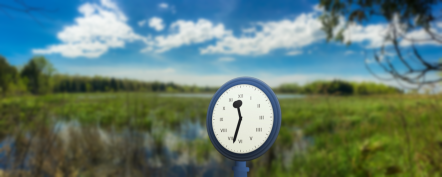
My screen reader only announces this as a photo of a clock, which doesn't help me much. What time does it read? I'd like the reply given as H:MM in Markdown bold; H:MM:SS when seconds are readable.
**11:33**
